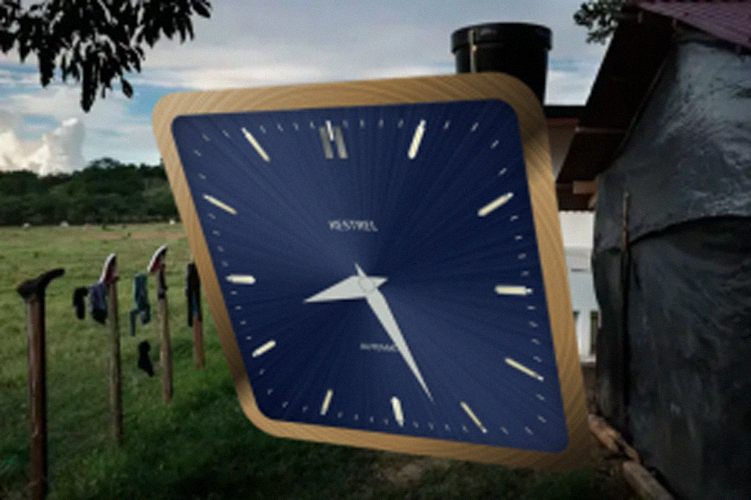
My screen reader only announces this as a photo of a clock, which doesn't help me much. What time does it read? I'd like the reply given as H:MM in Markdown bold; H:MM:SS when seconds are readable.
**8:27**
